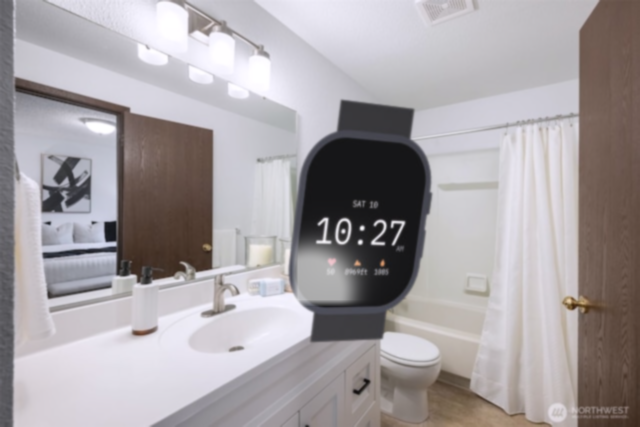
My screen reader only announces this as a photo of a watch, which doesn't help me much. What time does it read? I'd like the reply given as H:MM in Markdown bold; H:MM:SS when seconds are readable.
**10:27**
